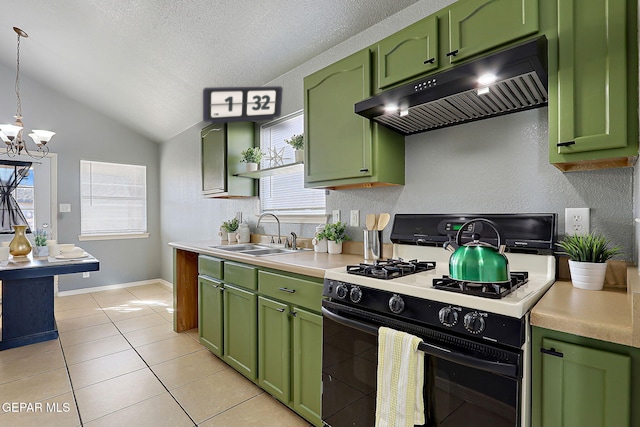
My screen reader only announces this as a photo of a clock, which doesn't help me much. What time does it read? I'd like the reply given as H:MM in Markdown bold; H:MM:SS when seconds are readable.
**1:32**
